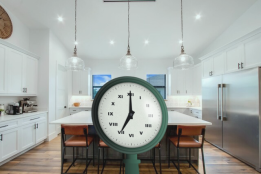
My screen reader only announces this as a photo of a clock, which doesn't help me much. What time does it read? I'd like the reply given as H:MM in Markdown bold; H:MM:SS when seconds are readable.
**7:00**
